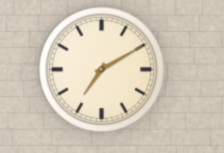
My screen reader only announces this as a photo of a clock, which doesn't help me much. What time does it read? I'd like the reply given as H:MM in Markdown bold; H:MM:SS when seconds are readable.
**7:10**
